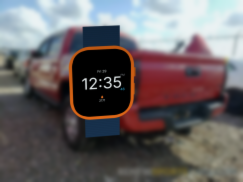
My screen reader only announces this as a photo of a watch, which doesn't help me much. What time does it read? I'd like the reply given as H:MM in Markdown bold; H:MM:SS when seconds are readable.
**12:35**
